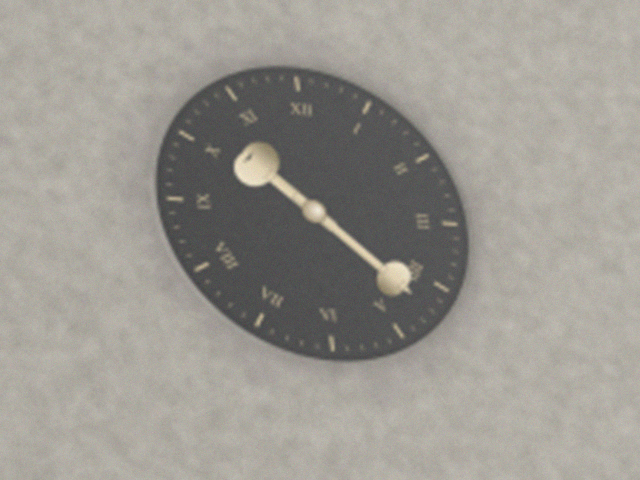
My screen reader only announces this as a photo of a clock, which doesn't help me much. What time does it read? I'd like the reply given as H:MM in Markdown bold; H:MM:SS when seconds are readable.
**10:22**
